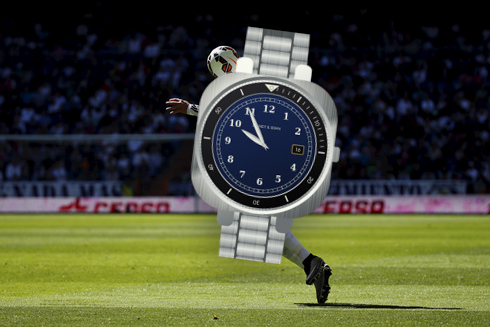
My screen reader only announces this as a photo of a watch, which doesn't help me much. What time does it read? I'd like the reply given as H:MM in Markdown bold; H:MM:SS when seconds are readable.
**9:55**
